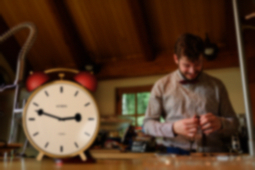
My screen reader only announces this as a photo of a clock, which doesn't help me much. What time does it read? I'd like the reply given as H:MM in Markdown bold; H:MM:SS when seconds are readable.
**2:48**
